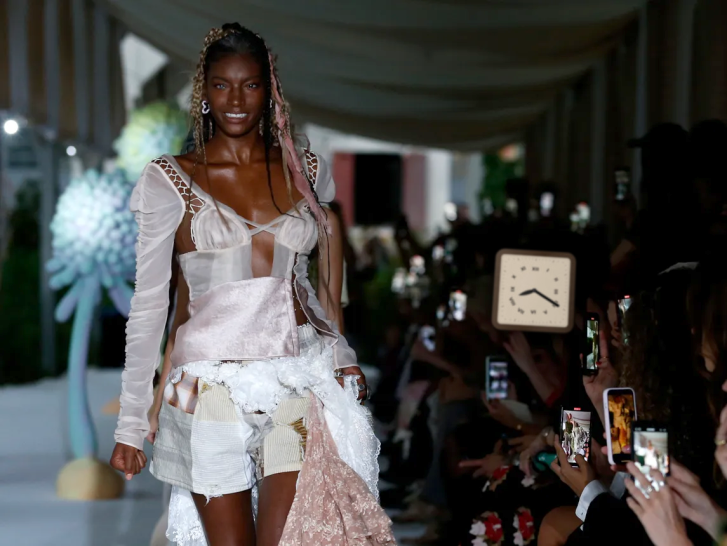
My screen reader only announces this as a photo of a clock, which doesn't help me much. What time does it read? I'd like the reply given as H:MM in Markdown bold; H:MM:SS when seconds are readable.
**8:20**
